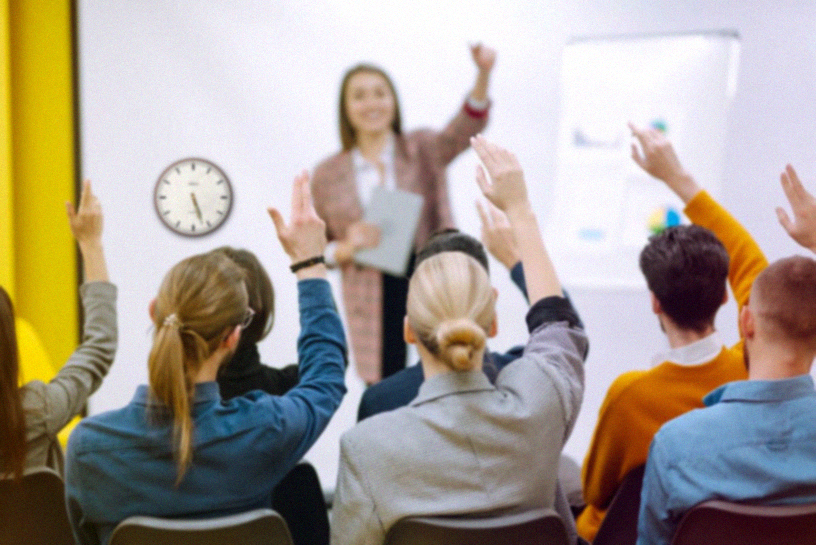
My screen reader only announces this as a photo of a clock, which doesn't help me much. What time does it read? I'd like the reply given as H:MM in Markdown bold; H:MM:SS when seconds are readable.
**5:27**
